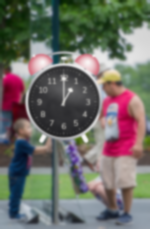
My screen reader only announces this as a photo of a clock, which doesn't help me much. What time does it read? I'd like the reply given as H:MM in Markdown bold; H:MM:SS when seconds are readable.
**1:00**
